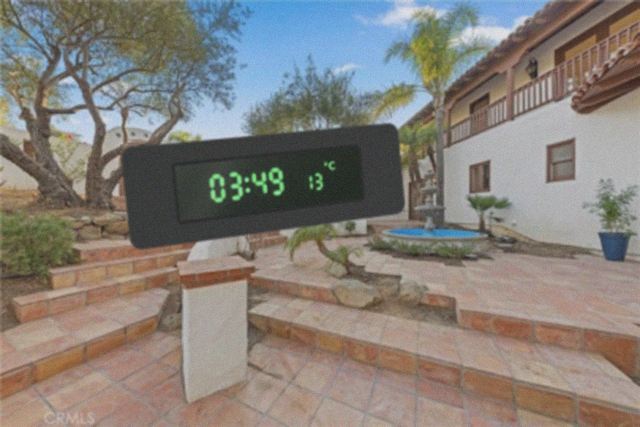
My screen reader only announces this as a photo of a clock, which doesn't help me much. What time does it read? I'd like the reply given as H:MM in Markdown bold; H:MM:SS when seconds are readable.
**3:49**
